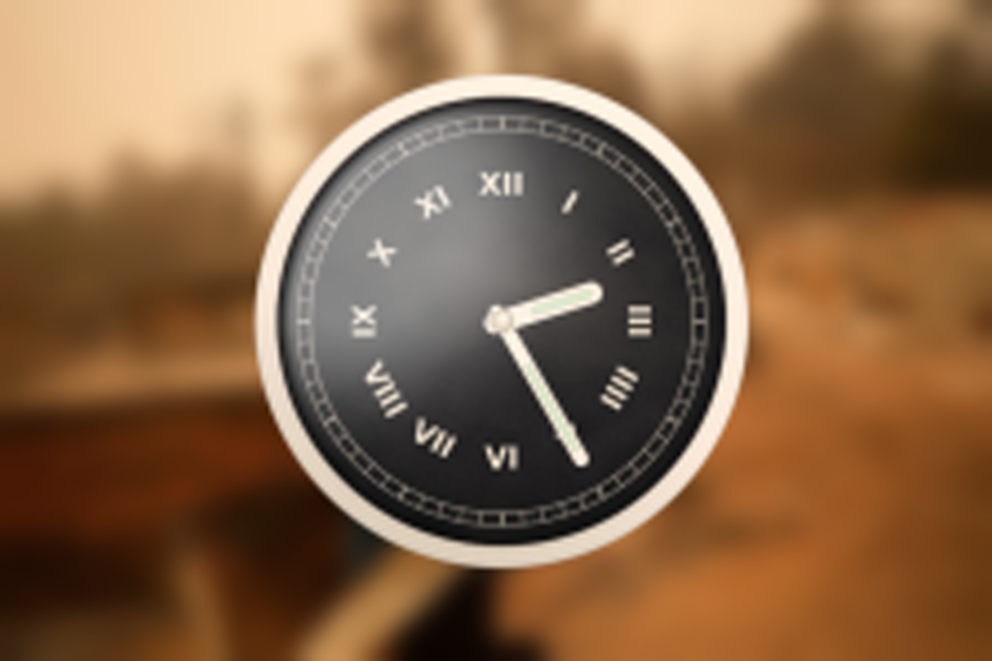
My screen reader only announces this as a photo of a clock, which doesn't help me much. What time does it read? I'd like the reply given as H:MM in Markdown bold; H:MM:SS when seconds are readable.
**2:25**
